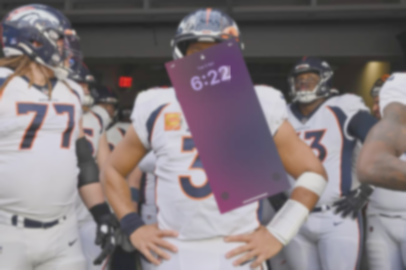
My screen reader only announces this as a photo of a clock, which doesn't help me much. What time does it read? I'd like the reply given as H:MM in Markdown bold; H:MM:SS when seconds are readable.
**6:22**
